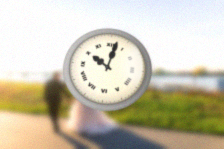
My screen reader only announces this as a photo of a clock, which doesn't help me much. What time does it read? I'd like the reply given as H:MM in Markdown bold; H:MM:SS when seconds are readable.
**10:02**
